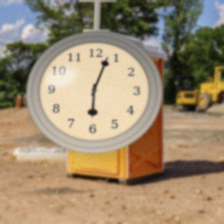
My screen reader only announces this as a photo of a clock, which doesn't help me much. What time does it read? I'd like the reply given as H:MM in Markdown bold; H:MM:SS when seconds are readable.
**6:03**
